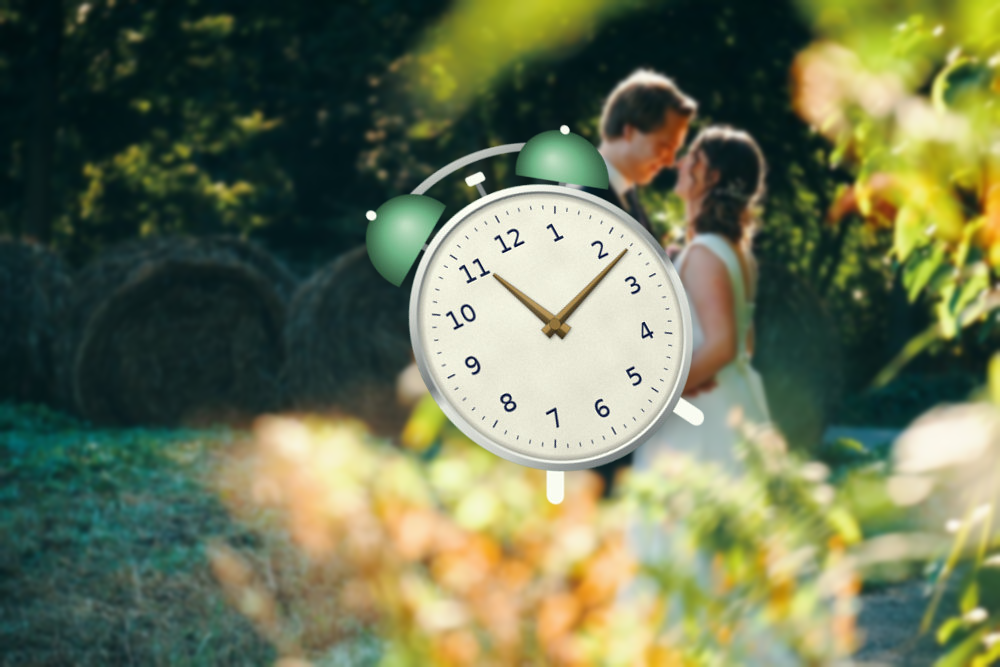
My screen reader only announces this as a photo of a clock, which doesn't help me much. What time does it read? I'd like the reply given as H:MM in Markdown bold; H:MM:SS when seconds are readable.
**11:12**
